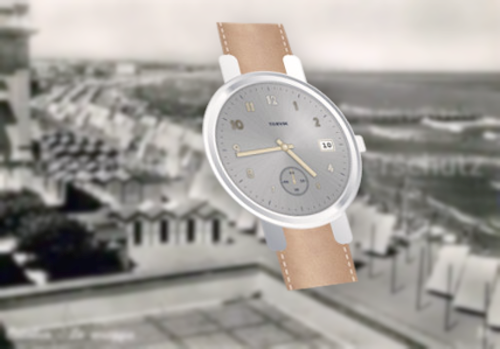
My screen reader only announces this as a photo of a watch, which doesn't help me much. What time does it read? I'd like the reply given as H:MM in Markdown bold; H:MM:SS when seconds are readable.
**4:44**
